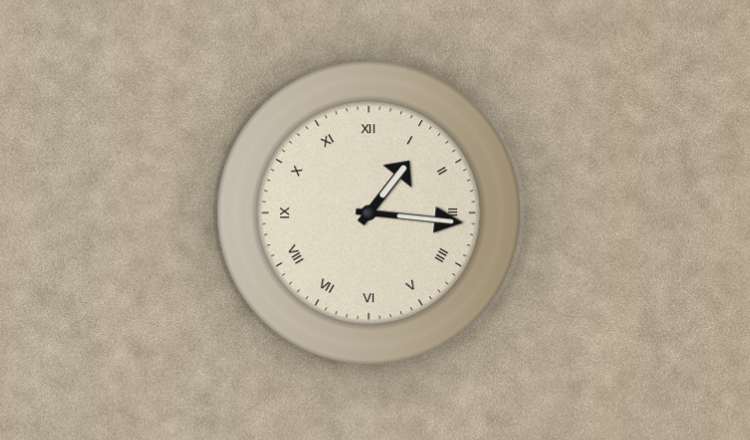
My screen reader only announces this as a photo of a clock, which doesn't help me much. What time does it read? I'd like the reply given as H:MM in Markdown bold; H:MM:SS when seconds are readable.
**1:16**
